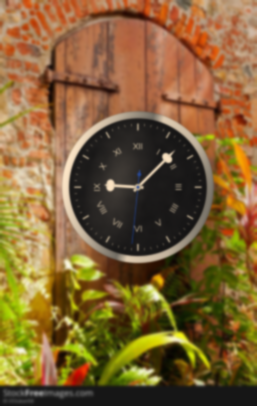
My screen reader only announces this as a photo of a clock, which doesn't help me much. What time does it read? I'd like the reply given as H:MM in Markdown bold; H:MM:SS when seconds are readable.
**9:07:31**
